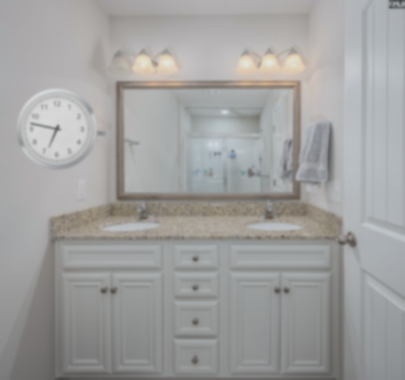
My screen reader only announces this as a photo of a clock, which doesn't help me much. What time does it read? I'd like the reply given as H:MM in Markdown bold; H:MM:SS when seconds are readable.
**6:47**
